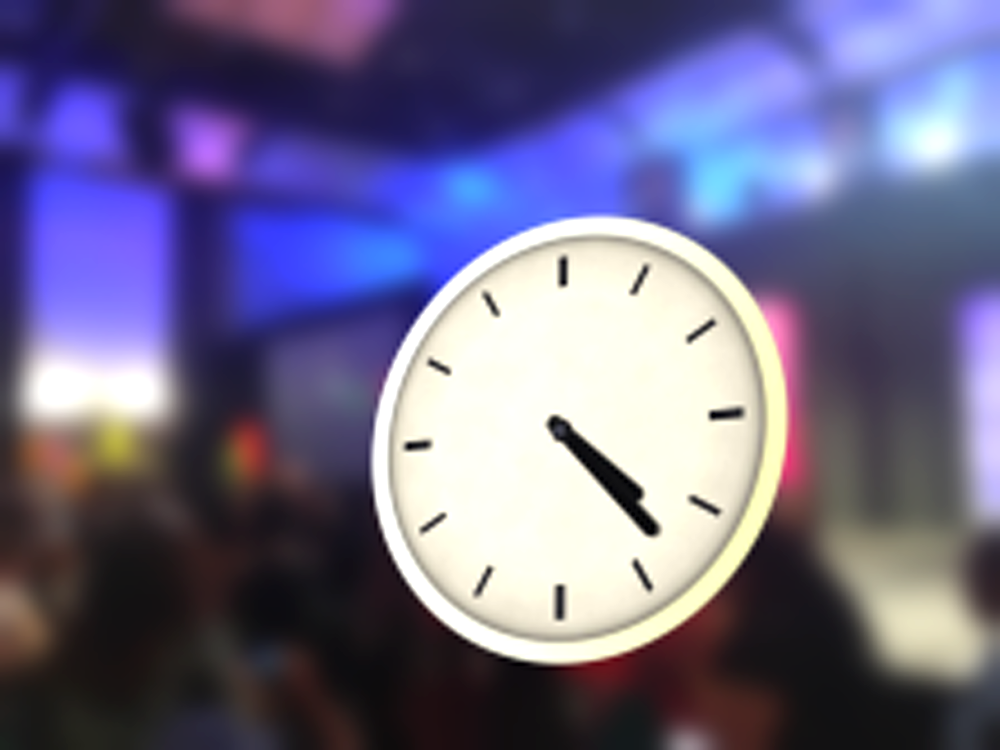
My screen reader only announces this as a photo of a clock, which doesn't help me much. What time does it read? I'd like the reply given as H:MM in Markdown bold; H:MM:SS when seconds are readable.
**4:23**
